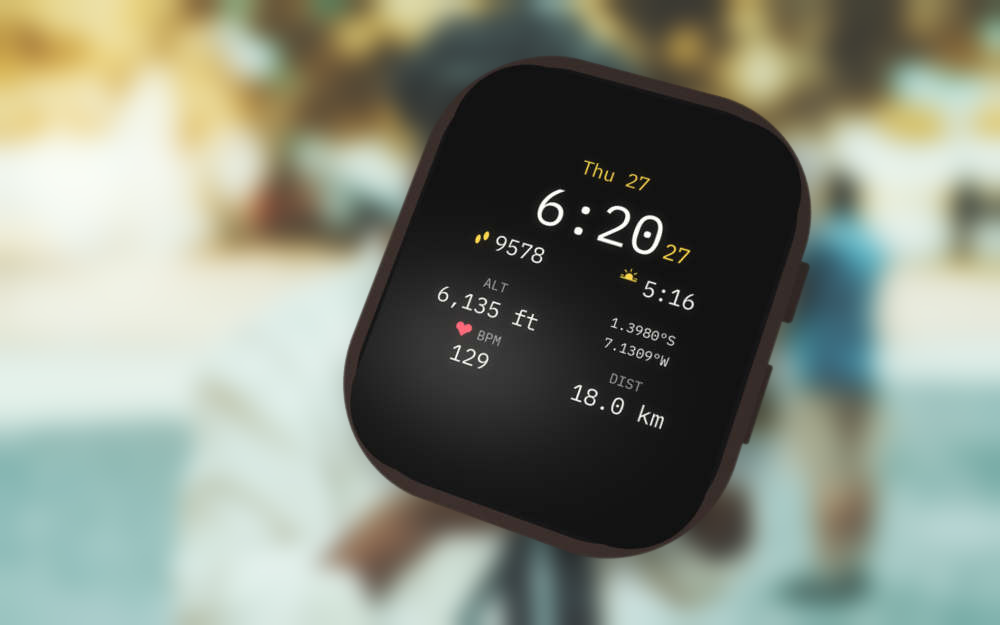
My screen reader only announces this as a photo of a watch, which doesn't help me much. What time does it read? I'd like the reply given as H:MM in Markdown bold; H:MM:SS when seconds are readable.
**6:20:27**
